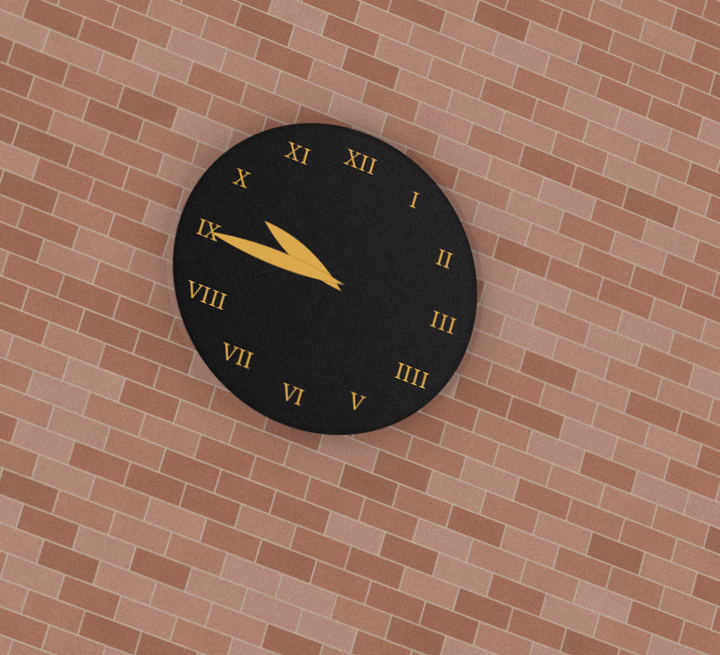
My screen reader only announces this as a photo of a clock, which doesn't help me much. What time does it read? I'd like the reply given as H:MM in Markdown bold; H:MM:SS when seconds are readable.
**9:45**
